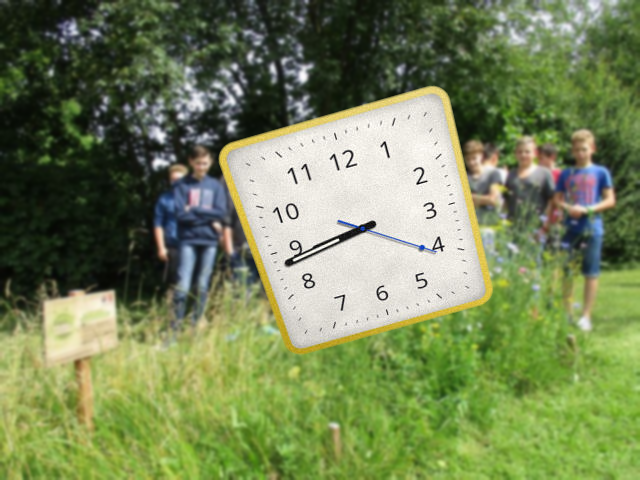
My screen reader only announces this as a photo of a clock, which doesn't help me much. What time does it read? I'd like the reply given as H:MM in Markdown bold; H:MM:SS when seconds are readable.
**8:43:21**
